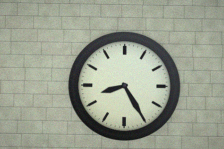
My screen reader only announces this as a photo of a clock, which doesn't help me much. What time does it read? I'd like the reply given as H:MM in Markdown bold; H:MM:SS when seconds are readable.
**8:25**
